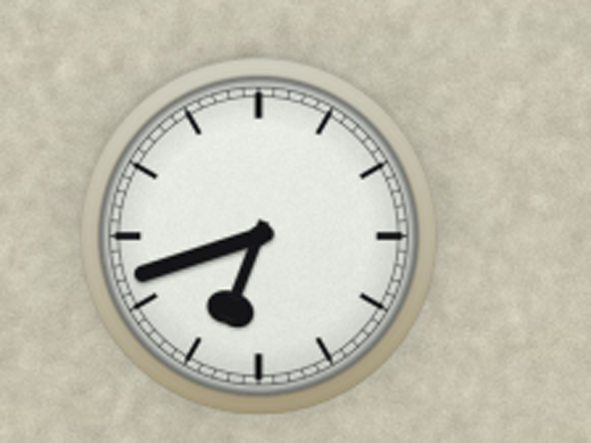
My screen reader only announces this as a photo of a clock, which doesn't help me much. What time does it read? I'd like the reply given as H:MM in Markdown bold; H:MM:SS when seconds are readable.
**6:42**
